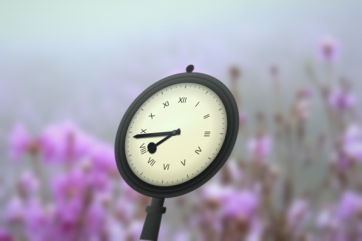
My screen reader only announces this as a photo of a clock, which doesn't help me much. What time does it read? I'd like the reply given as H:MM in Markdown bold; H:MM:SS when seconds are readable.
**7:44**
